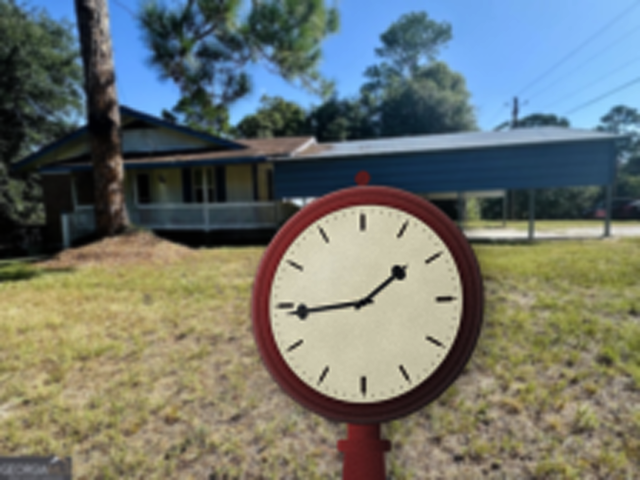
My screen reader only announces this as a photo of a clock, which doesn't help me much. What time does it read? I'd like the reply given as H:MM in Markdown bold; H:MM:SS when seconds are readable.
**1:44**
